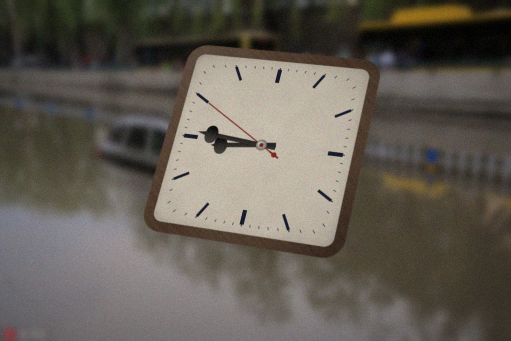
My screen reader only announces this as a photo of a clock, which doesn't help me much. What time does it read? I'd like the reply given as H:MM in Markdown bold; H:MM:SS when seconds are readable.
**8:45:50**
